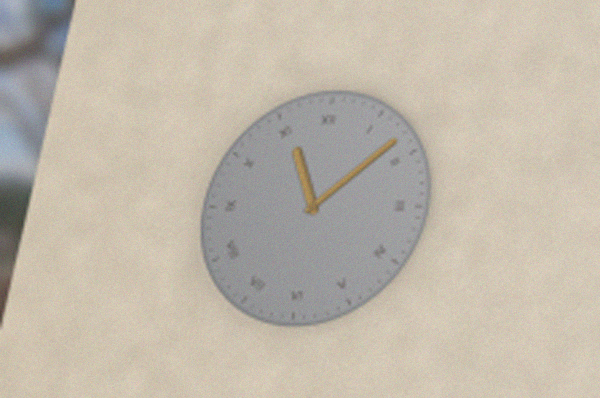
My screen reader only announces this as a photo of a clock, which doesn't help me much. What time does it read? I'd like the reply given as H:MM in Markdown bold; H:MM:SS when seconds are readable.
**11:08**
